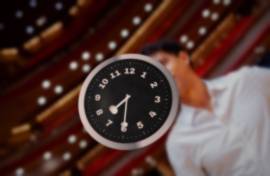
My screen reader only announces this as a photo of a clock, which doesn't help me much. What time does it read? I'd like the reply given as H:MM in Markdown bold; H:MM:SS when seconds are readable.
**7:30**
